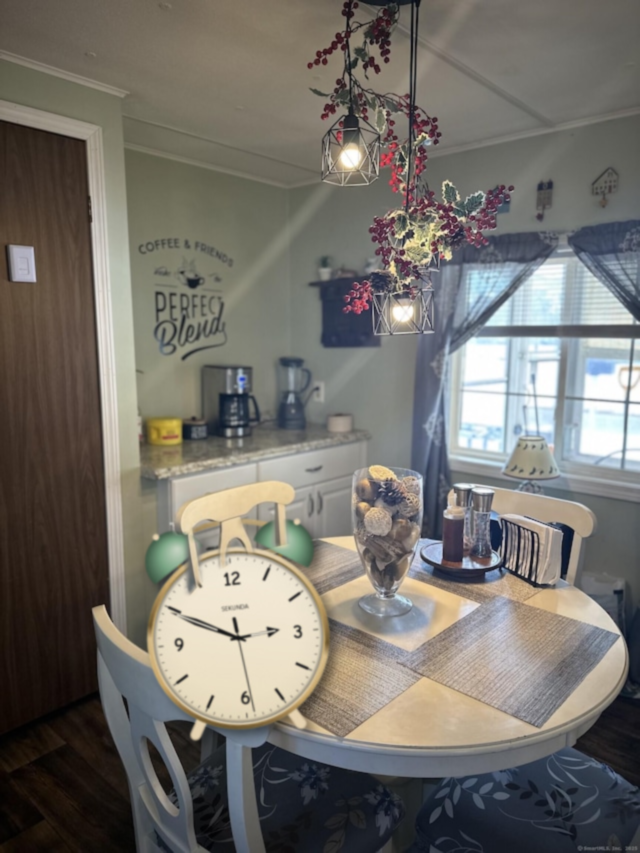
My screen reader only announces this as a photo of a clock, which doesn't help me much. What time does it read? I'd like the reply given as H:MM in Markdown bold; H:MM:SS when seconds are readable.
**2:49:29**
